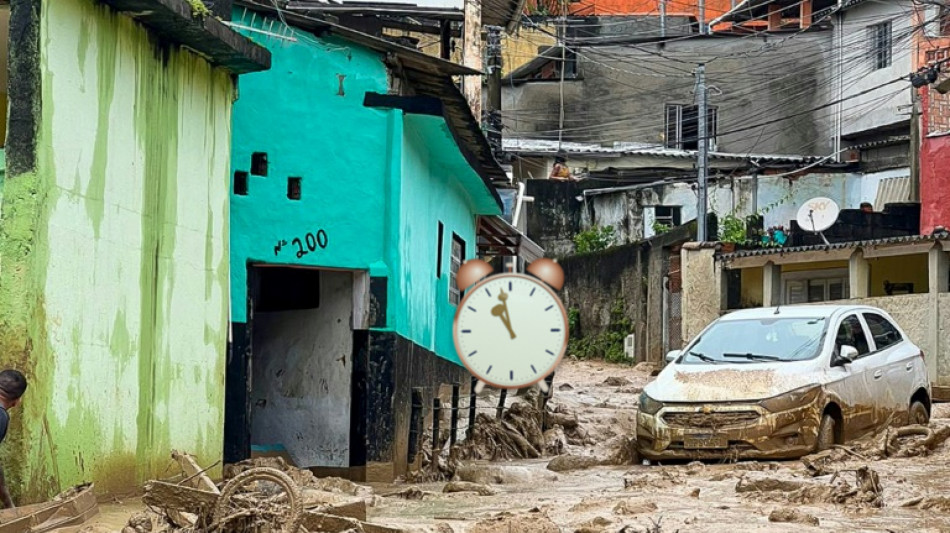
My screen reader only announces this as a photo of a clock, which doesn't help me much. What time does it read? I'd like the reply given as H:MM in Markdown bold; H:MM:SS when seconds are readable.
**10:58**
